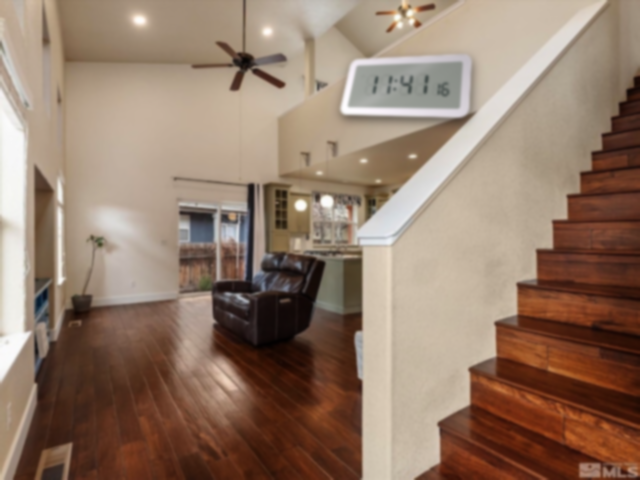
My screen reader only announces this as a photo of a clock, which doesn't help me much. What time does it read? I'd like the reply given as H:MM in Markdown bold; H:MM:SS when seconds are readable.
**11:41**
